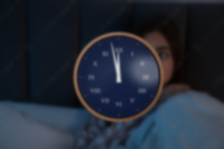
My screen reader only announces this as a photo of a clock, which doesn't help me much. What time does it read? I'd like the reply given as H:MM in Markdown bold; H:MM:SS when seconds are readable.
**11:58**
